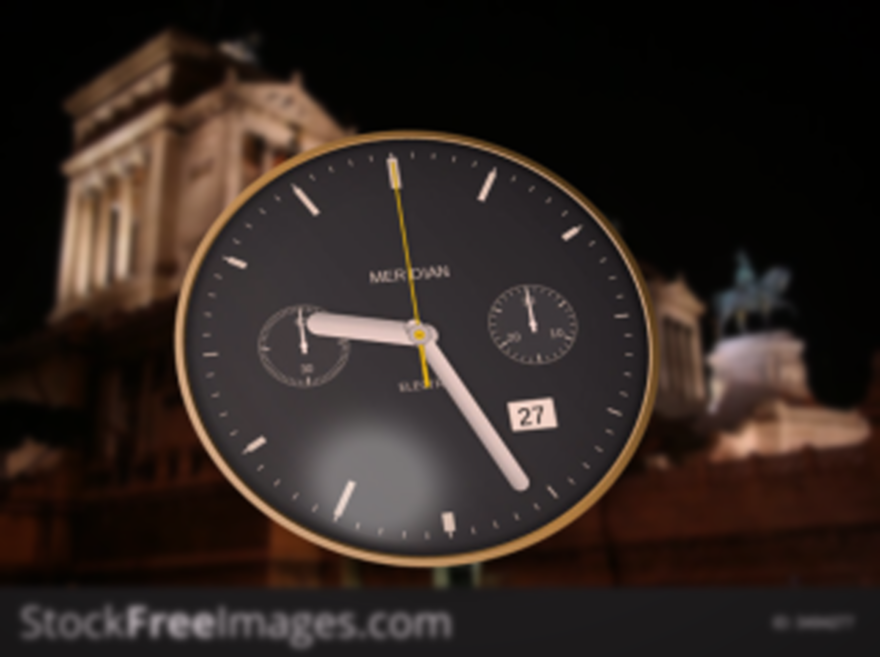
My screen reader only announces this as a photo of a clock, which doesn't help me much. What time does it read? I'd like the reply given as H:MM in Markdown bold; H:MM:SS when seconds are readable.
**9:26**
